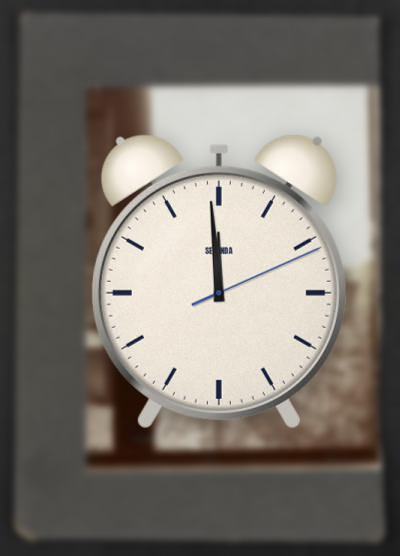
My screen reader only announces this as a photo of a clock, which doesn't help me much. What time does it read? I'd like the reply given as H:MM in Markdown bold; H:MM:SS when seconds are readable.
**11:59:11**
